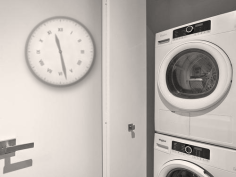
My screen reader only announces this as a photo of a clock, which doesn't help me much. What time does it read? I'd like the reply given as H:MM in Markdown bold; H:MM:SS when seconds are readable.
**11:28**
